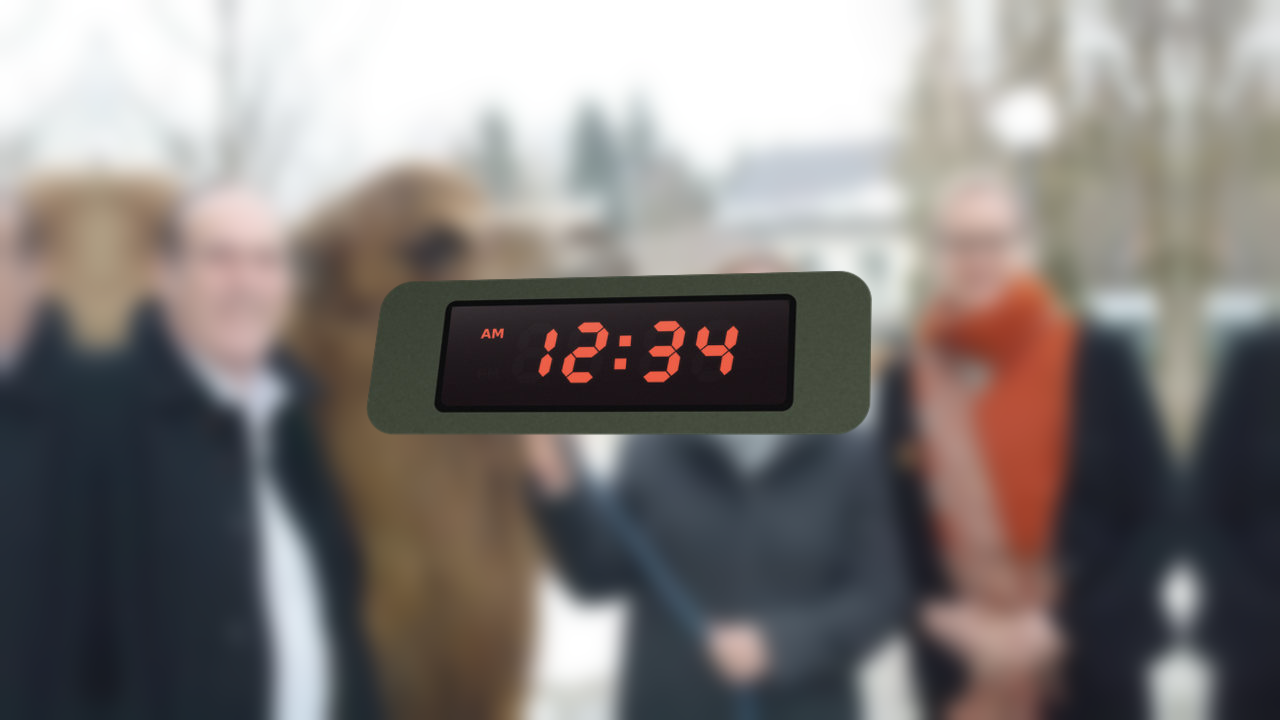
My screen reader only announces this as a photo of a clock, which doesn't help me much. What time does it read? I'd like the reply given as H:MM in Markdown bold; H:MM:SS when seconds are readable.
**12:34**
